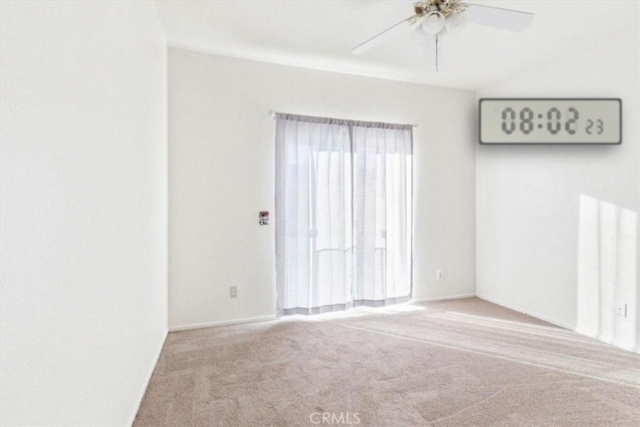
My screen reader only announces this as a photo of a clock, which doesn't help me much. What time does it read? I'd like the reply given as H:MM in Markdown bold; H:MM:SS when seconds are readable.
**8:02:23**
